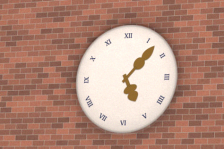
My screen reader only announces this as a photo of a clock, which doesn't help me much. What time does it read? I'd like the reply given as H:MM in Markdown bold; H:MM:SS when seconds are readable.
**5:07**
